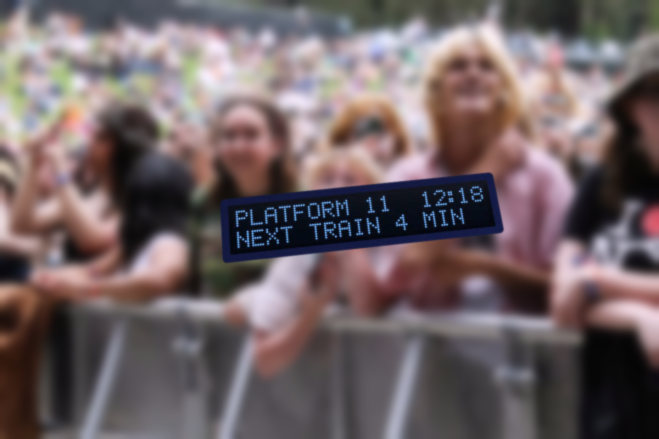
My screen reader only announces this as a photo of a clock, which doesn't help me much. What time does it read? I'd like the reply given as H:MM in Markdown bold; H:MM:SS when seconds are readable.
**12:18**
